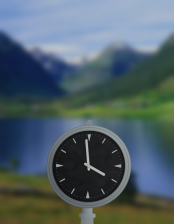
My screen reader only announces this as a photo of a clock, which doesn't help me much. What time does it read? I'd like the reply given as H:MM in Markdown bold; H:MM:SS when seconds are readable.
**3:59**
